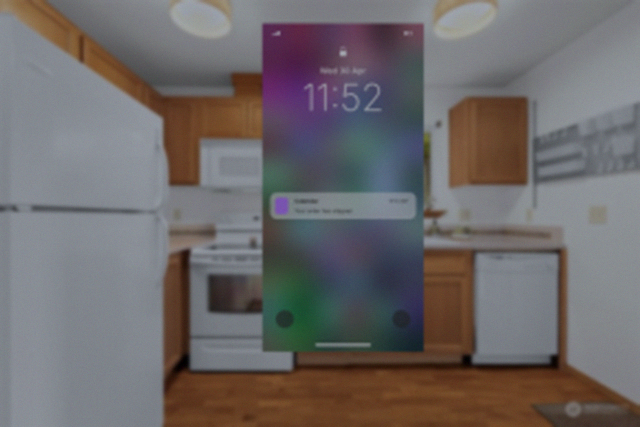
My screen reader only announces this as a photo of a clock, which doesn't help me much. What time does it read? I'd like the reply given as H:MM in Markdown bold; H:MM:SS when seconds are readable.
**11:52**
